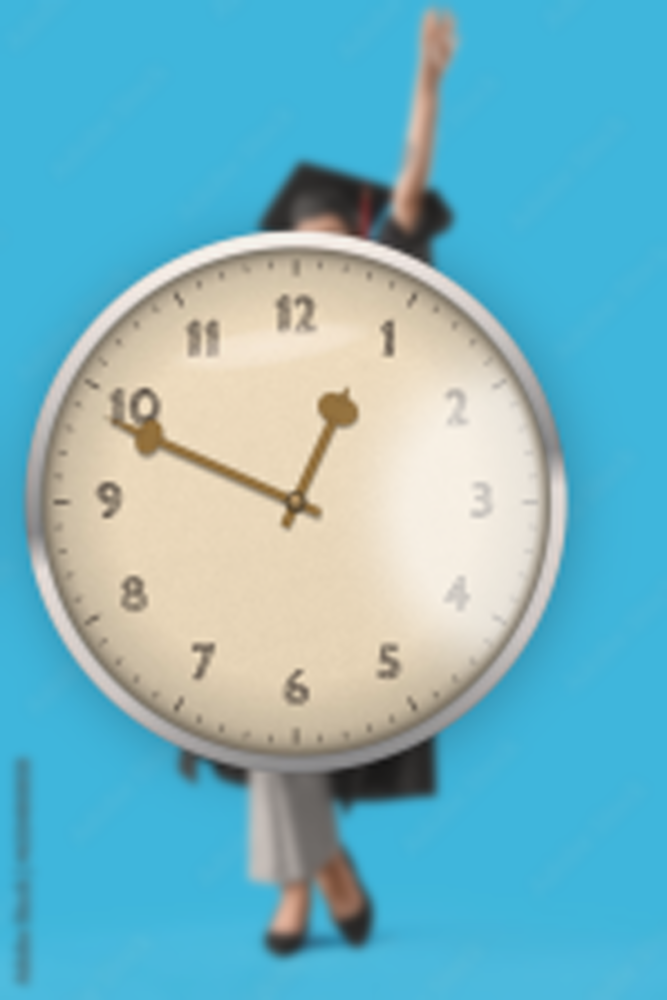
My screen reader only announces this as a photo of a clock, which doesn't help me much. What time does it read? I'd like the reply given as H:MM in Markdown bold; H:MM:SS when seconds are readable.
**12:49**
